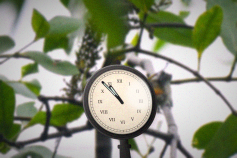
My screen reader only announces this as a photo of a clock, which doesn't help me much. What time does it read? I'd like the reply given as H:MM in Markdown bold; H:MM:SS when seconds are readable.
**10:53**
